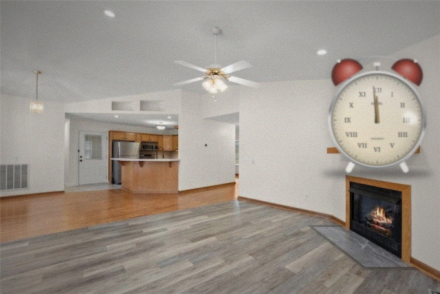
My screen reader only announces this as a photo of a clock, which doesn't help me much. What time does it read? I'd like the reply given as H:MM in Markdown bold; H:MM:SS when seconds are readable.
**11:59**
